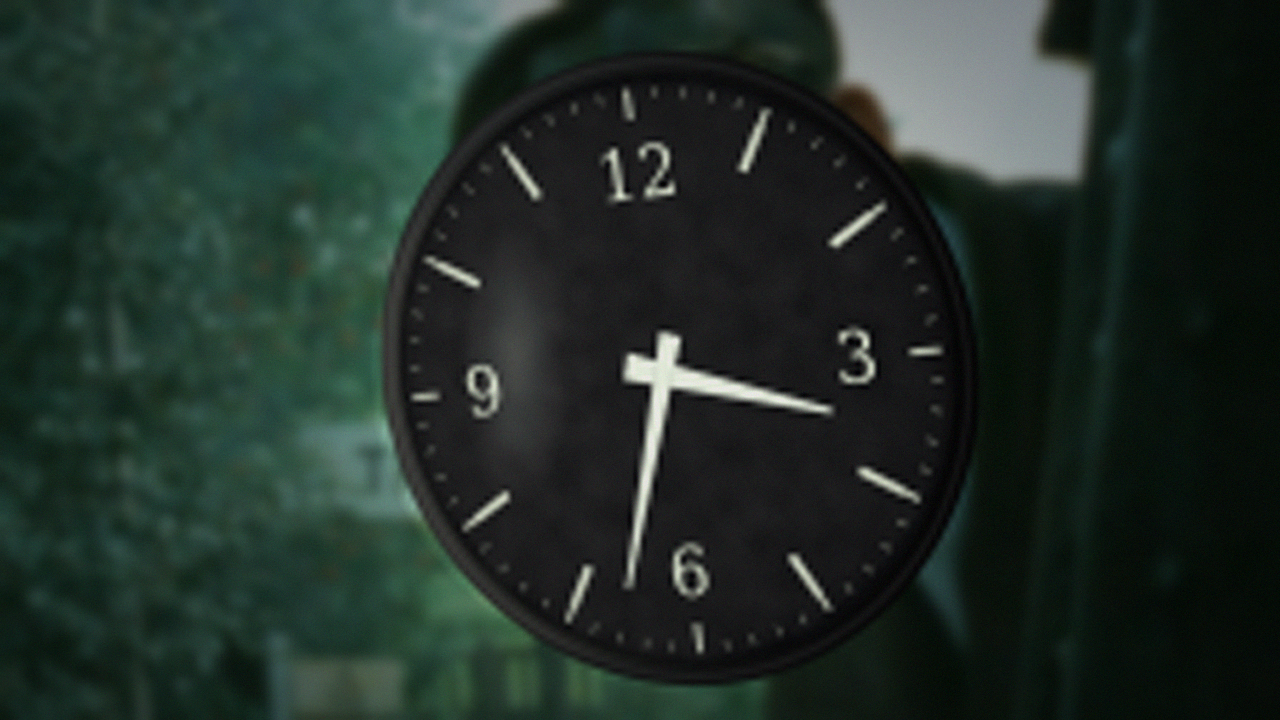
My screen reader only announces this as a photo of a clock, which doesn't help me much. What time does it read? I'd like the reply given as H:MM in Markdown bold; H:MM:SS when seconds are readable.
**3:33**
